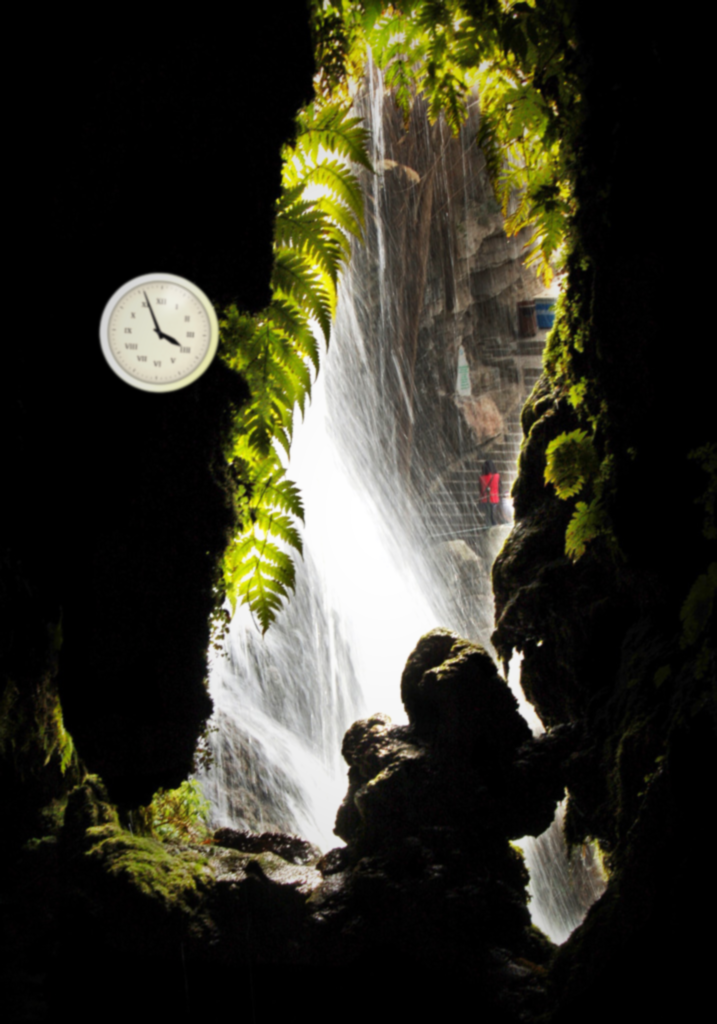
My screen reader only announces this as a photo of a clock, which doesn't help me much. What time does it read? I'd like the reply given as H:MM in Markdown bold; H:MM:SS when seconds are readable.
**3:56**
